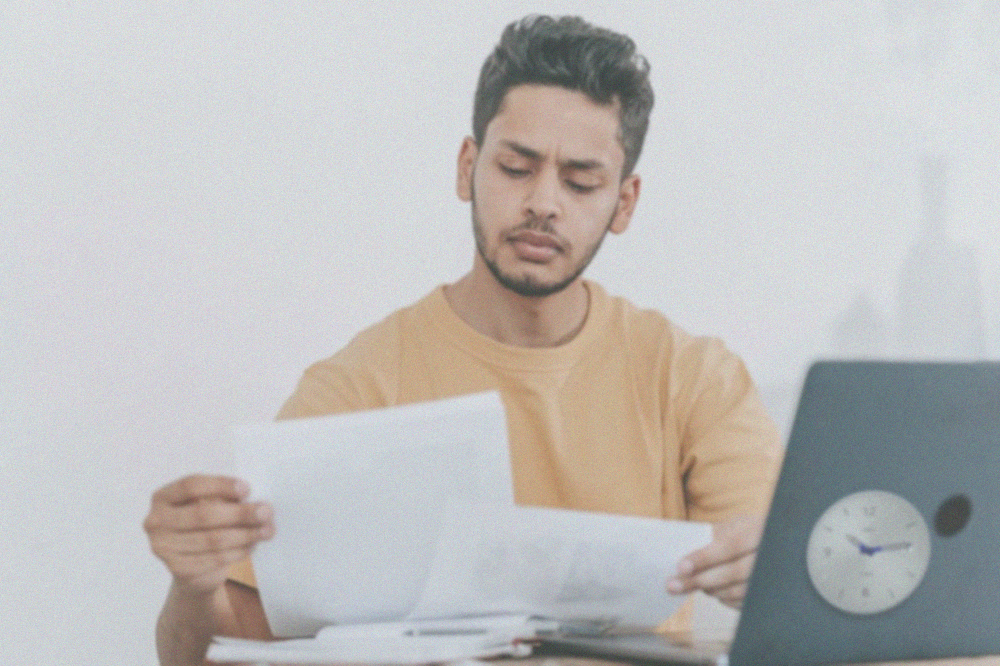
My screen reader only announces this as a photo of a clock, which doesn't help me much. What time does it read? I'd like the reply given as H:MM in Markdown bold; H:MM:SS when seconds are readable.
**10:14**
